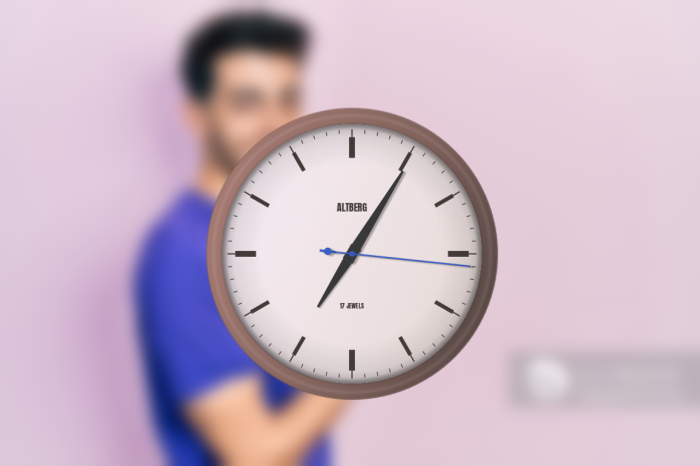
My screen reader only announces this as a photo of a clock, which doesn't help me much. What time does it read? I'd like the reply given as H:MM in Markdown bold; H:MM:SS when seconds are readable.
**7:05:16**
